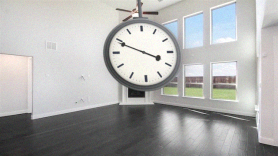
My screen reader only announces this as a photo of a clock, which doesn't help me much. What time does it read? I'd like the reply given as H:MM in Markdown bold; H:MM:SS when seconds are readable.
**3:49**
